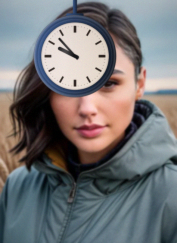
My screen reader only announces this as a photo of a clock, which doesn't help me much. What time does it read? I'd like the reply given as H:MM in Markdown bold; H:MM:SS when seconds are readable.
**9:53**
